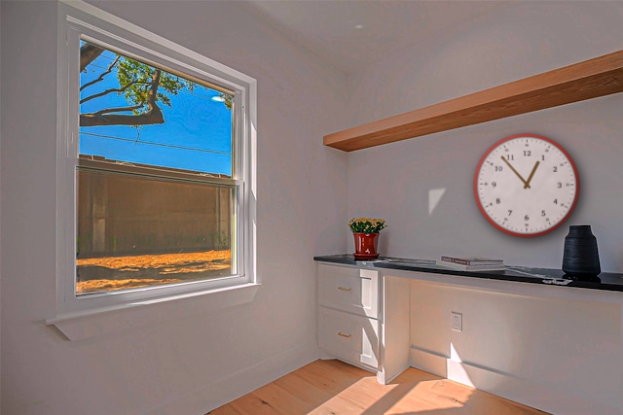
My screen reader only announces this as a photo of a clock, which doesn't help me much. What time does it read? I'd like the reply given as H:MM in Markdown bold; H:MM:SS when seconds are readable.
**12:53**
